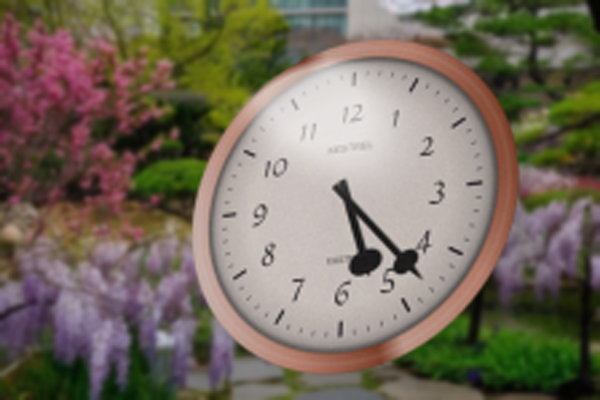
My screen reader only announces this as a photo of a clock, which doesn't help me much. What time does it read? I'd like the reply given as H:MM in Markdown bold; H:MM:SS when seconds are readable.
**5:23**
